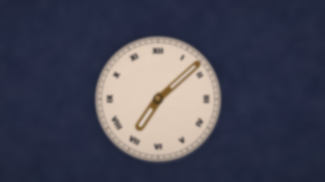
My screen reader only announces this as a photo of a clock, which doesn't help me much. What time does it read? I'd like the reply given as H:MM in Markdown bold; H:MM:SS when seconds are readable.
**7:08**
